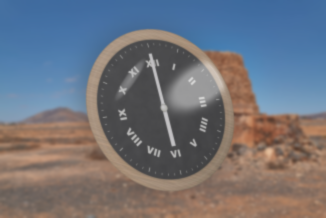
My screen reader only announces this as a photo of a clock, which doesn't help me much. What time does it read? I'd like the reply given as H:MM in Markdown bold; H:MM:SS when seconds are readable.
**6:00**
